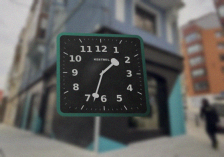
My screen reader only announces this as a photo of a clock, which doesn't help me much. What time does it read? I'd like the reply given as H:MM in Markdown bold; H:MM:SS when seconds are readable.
**1:33**
